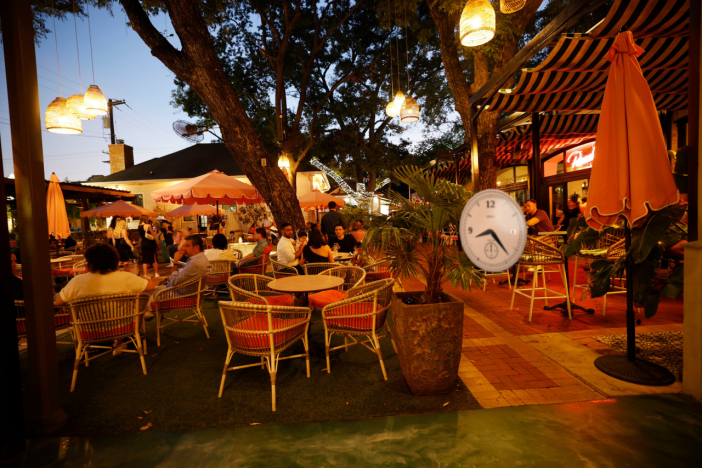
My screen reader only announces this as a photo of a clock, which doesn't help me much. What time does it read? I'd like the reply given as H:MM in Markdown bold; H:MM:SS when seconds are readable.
**8:23**
